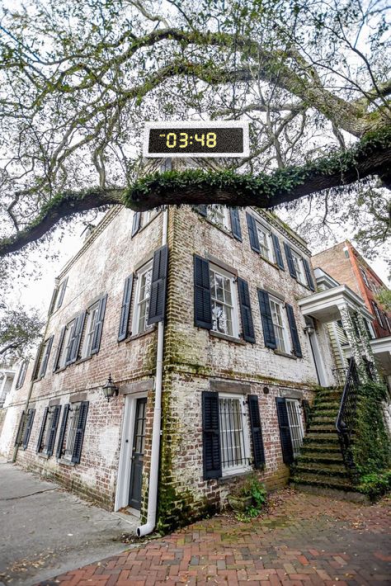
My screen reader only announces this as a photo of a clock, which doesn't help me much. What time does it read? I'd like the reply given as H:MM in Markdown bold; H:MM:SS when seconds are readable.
**3:48**
